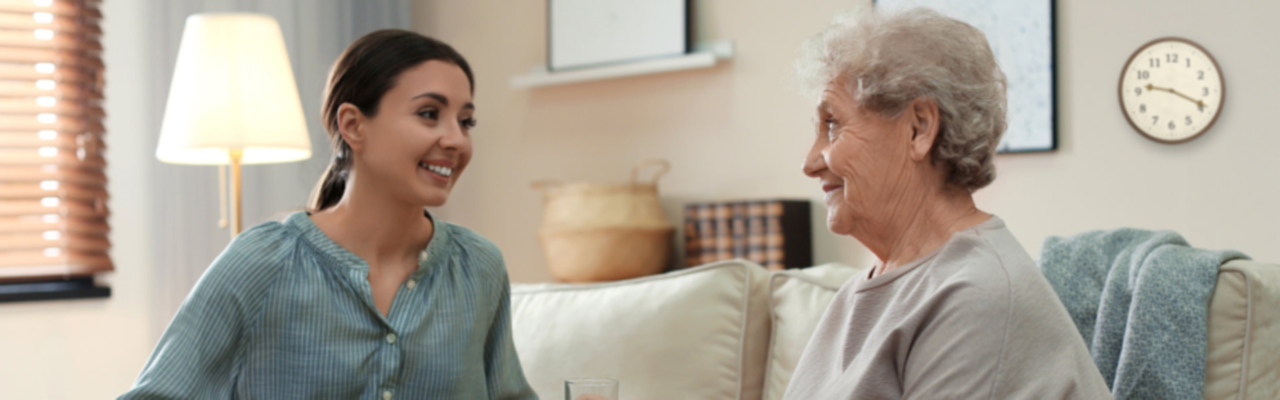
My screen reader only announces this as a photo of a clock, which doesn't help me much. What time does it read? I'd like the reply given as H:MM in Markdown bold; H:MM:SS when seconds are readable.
**9:19**
